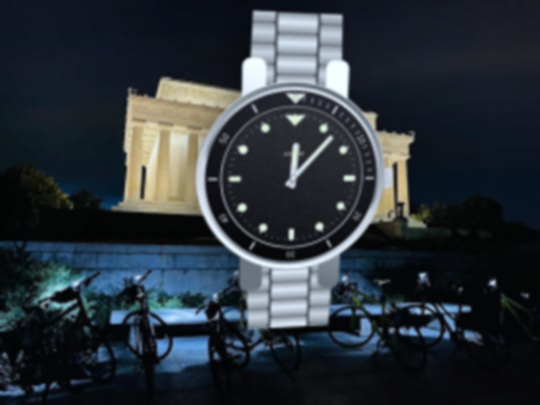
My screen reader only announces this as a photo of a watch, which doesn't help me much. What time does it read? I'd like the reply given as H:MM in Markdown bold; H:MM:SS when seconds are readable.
**12:07**
